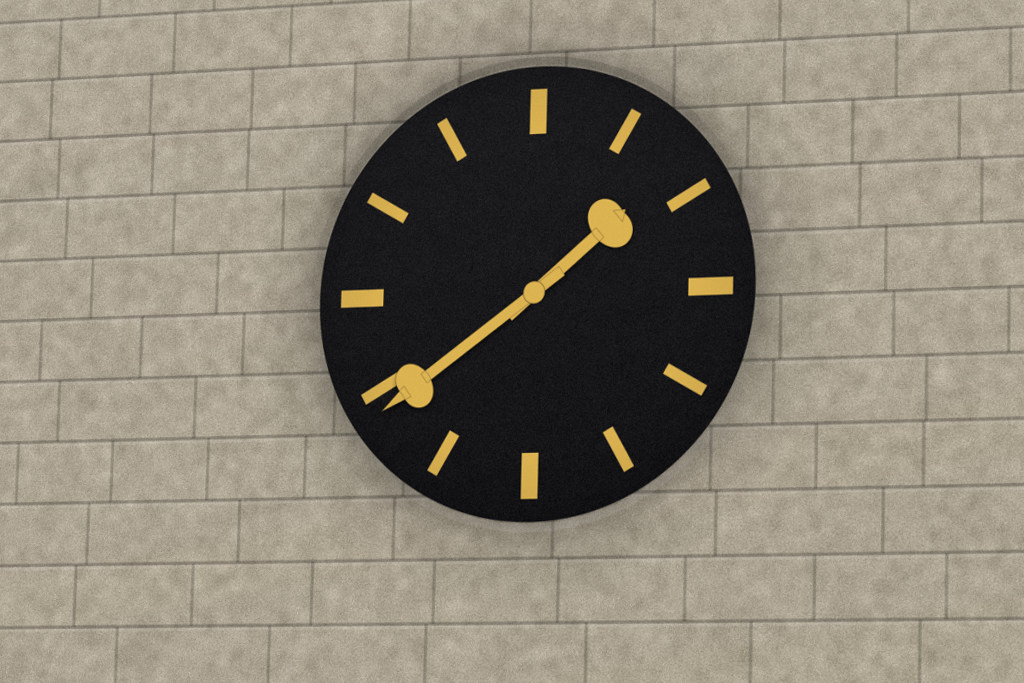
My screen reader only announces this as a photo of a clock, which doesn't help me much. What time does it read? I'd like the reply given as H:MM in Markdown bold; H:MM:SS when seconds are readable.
**1:39**
